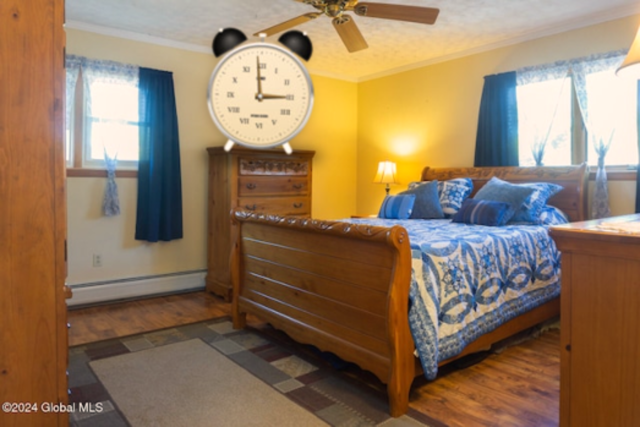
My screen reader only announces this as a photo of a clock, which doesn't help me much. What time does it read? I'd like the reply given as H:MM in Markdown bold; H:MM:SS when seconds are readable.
**2:59**
